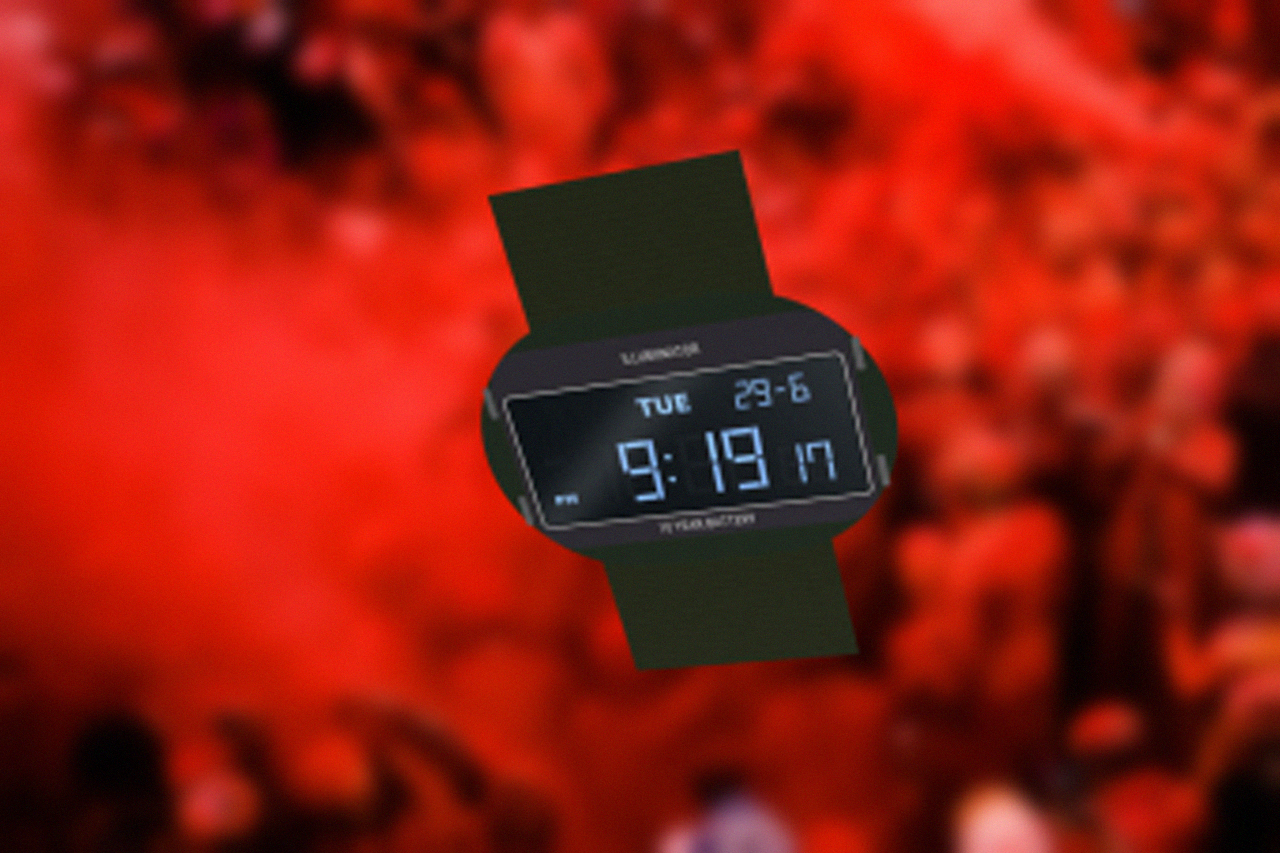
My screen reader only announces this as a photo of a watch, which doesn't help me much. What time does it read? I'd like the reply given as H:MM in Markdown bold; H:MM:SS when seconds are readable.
**9:19:17**
